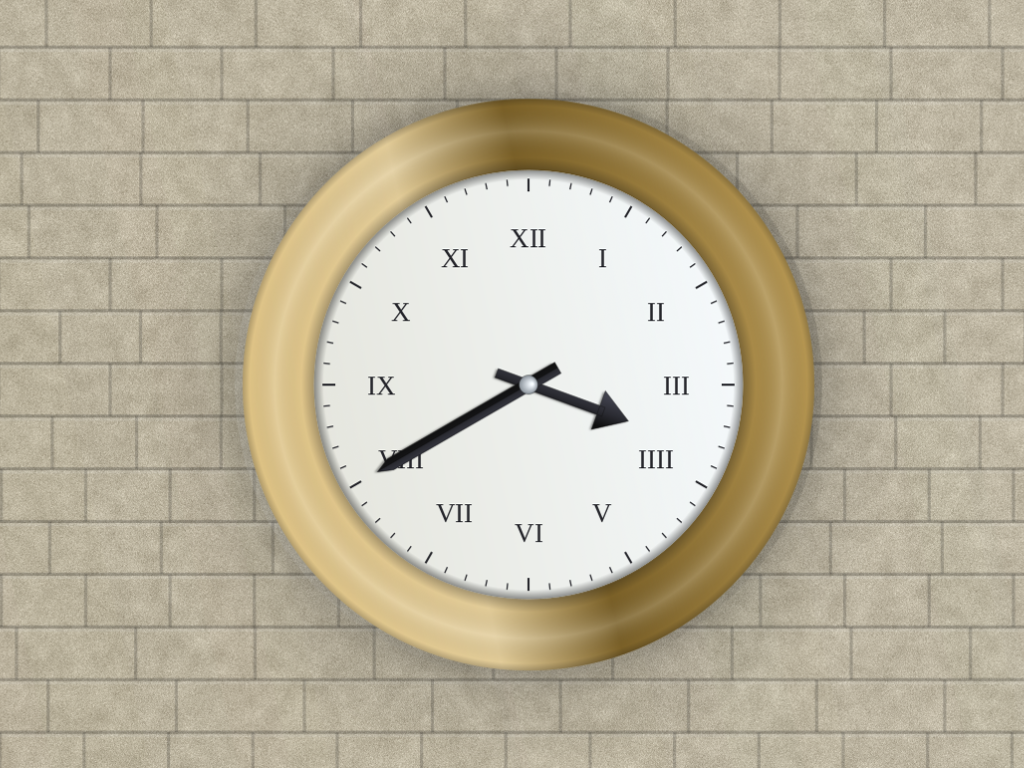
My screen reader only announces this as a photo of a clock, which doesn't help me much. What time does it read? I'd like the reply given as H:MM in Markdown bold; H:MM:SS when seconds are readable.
**3:40**
